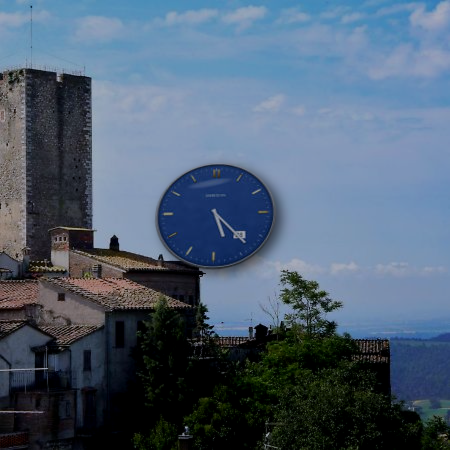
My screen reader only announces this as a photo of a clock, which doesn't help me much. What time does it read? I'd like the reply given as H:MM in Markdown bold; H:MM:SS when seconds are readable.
**5:23**
